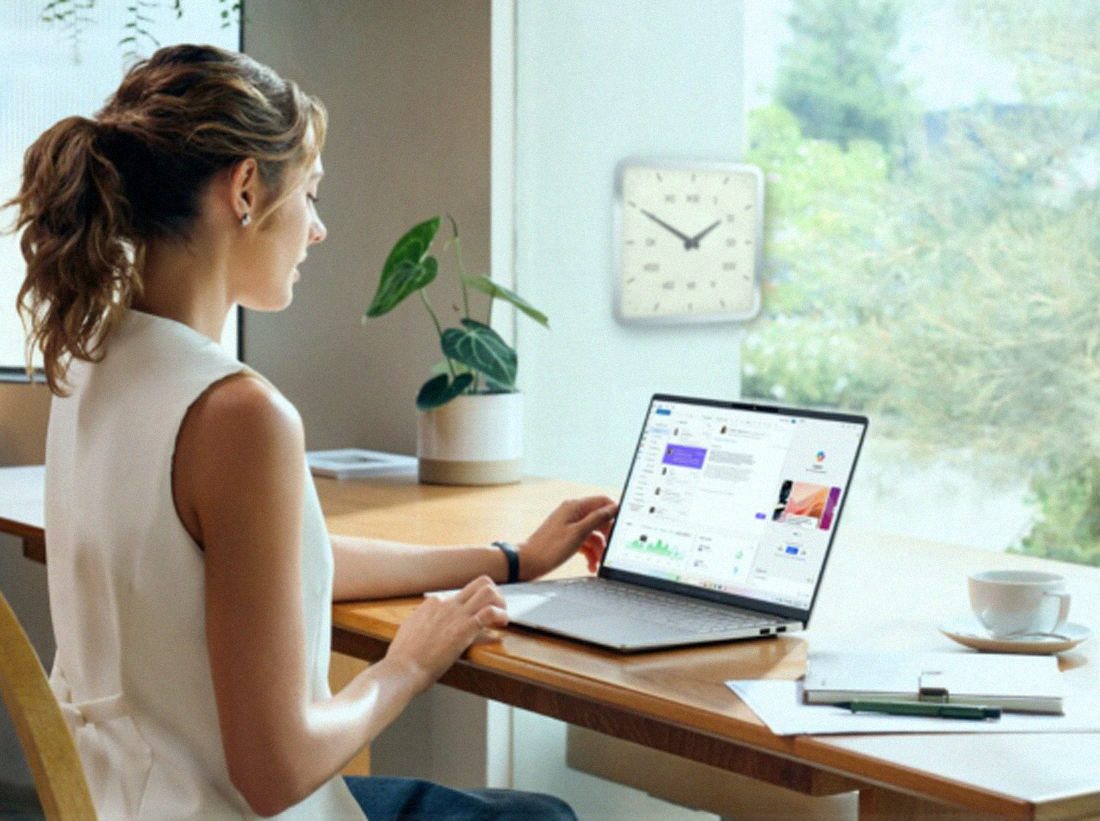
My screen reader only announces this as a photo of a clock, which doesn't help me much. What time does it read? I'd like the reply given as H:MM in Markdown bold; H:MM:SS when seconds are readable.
**1:50**
